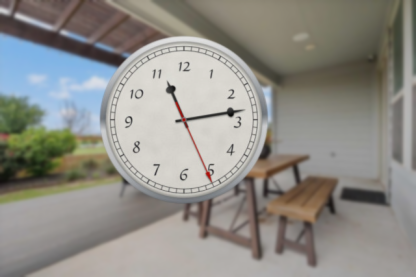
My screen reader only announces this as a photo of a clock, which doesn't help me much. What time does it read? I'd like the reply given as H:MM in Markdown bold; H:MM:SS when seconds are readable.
**11:13:26**
